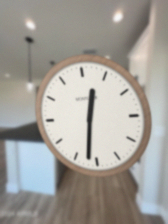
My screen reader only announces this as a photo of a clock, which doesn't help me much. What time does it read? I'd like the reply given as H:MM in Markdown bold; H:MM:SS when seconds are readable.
**12:32**
